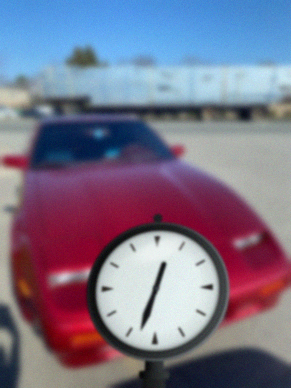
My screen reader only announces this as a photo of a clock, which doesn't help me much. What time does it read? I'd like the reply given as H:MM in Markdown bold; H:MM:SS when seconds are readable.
**12:33**
